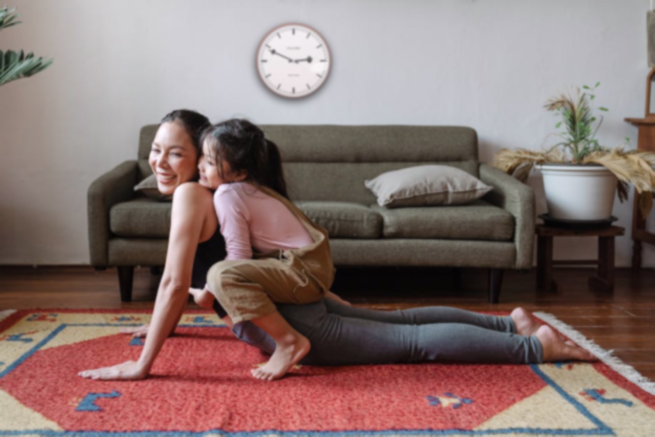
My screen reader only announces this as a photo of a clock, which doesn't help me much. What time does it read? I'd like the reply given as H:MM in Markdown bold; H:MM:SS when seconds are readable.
**2:49**
